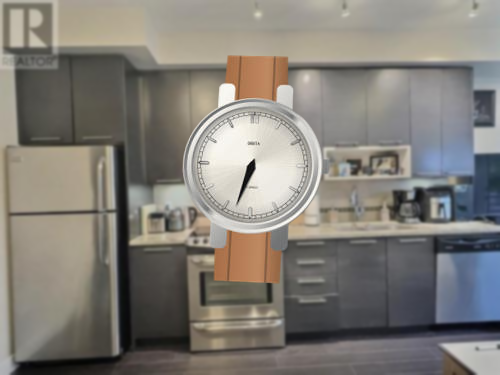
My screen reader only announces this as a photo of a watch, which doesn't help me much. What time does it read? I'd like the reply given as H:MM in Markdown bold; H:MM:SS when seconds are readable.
**6:33**
